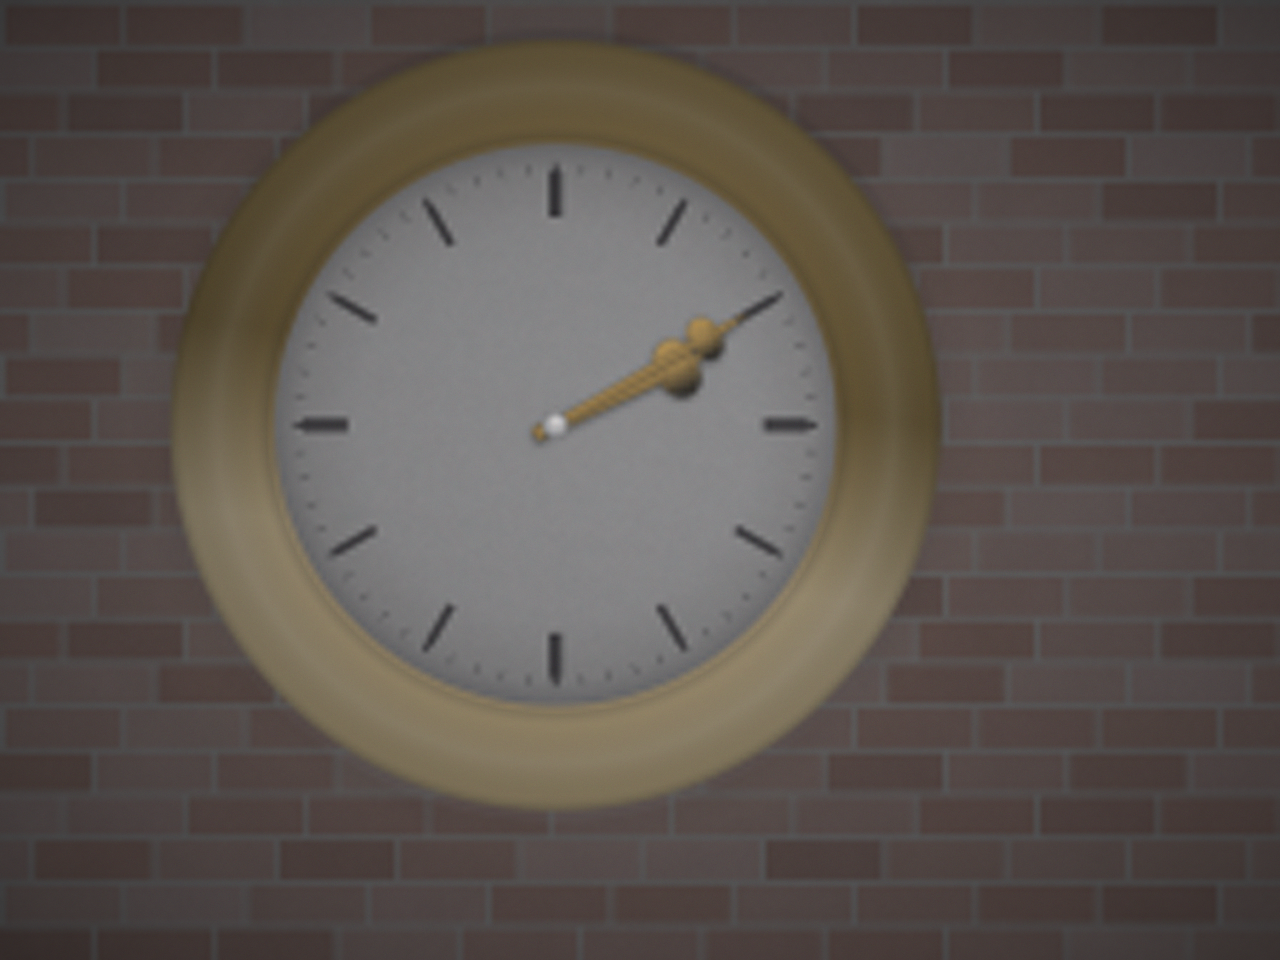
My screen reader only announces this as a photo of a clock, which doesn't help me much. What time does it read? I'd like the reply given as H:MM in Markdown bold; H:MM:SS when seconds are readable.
**2:10**
